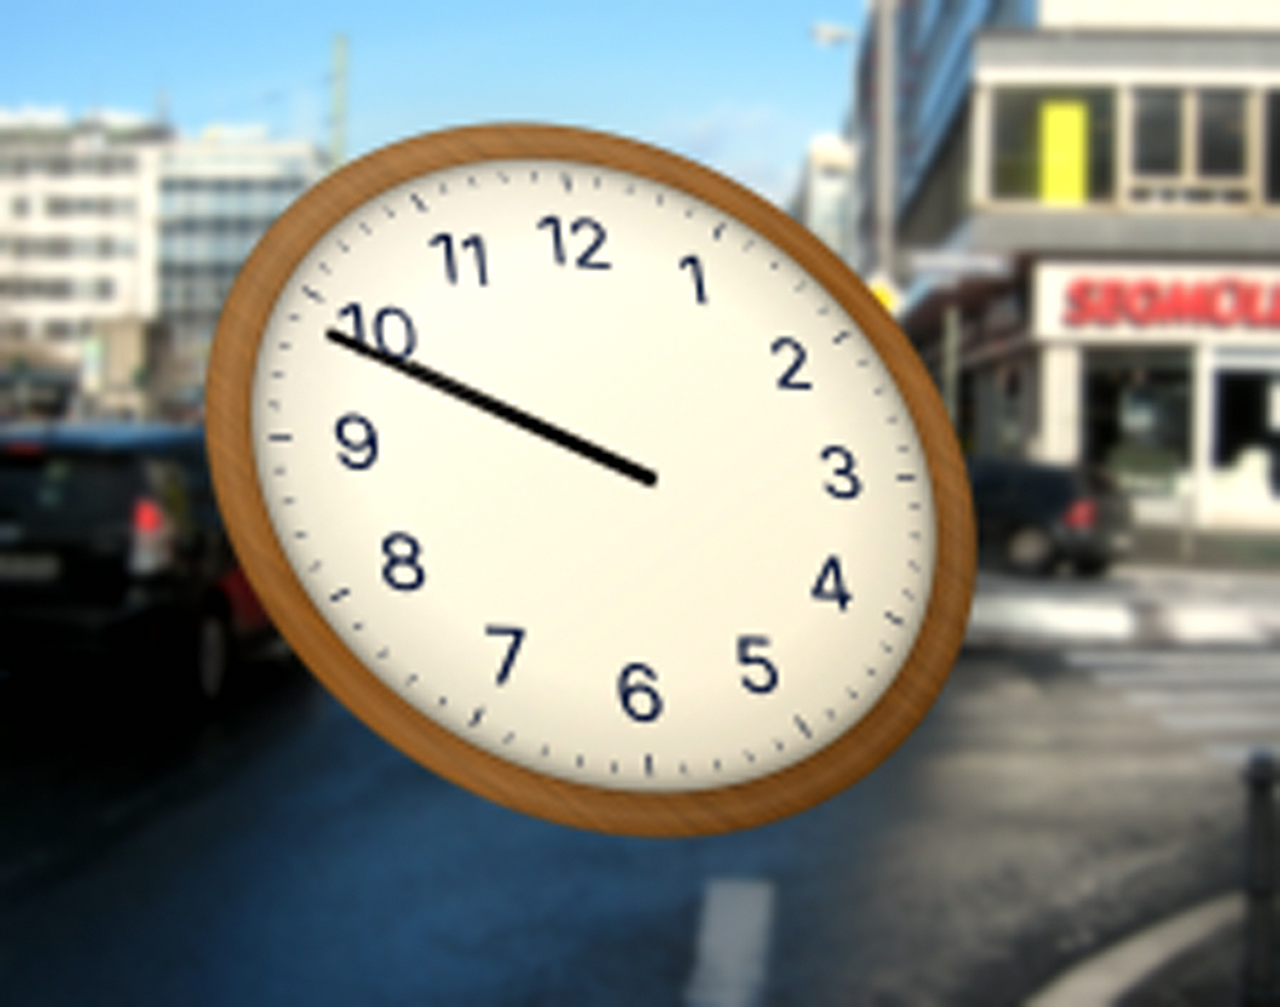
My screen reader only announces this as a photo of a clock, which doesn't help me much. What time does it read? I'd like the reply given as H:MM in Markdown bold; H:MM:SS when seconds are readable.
**9:49**
